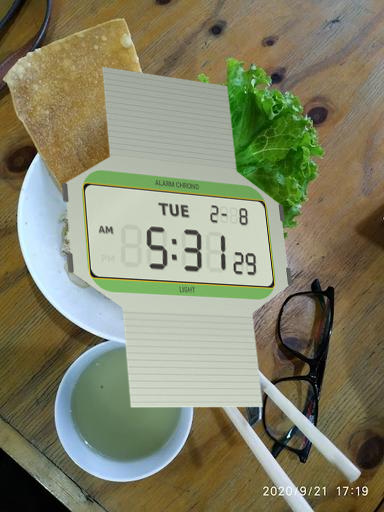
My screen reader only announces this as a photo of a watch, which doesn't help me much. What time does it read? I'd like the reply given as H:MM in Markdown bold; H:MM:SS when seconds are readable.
**5:31:29**
